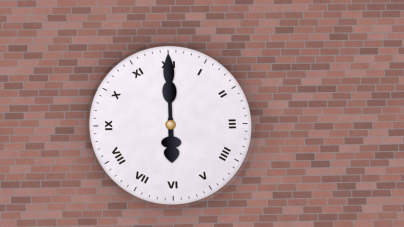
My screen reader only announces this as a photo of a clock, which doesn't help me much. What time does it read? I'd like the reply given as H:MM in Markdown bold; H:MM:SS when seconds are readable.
**6:00**
